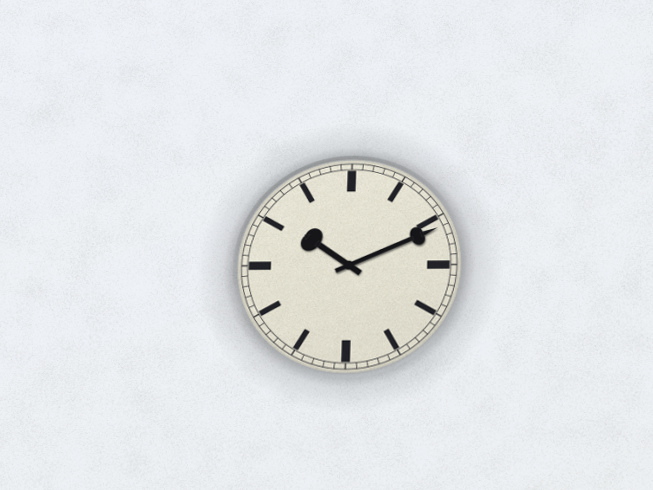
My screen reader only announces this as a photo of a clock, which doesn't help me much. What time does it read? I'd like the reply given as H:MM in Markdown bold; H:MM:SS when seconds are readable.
**10:11**
